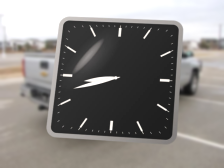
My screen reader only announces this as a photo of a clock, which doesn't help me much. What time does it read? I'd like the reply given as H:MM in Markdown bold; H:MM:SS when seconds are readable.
**8:42**
